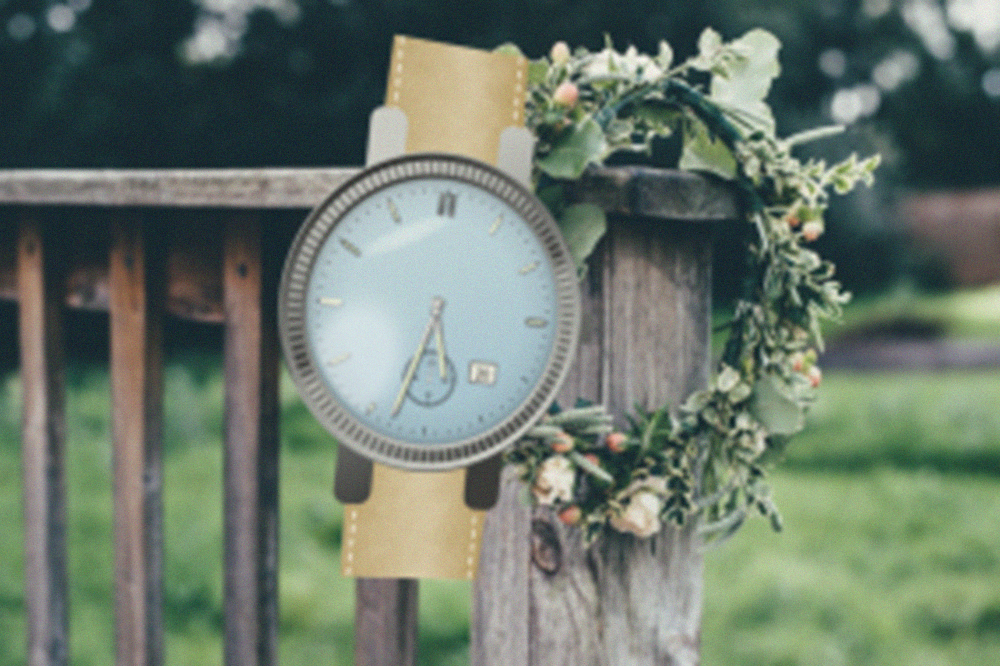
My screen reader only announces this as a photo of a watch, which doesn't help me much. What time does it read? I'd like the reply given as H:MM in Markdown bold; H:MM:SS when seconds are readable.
**5:33**
